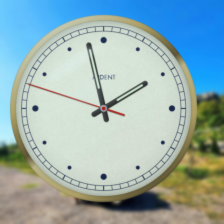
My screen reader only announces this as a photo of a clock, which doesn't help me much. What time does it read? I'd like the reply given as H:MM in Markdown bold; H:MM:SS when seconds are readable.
**1:57:48**
